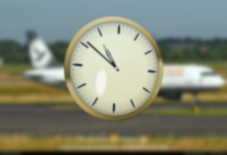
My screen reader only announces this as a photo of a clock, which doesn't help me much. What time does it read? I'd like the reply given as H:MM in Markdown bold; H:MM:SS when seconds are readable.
**10:51**
